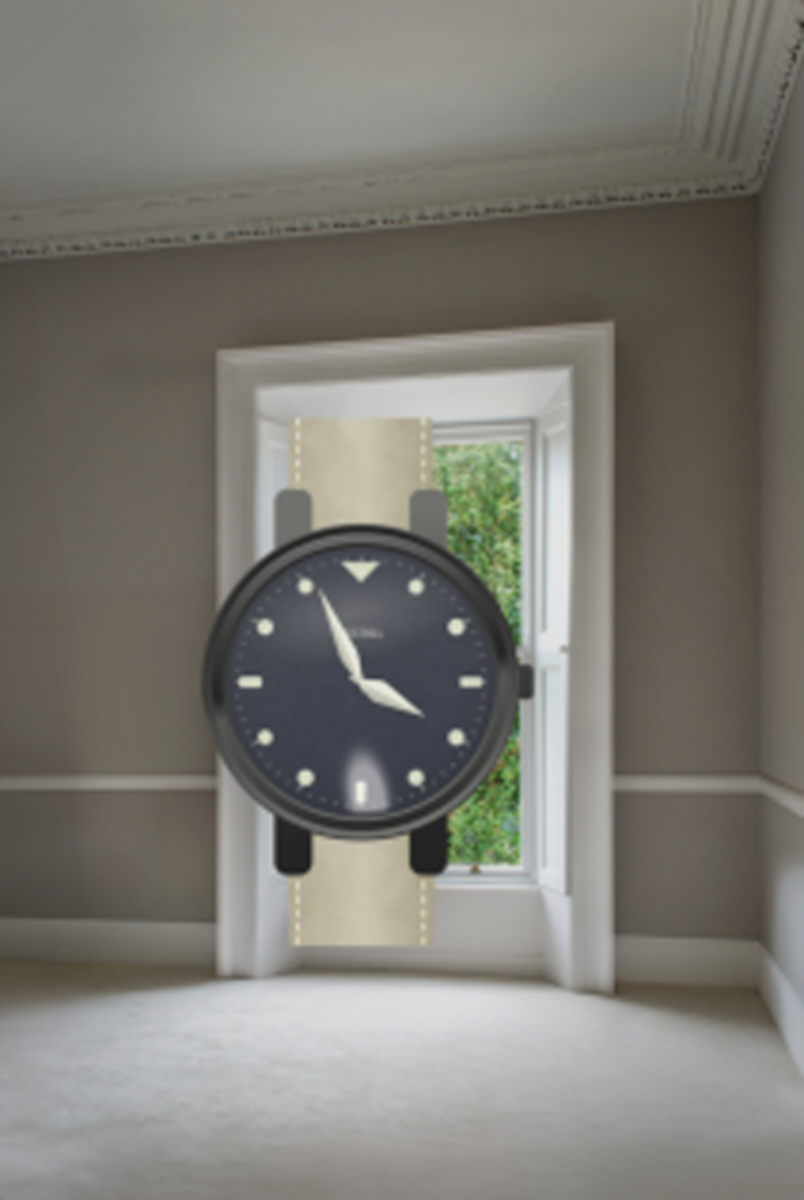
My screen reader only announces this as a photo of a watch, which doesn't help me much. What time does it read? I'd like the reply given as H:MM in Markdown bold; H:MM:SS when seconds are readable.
**3:56**
